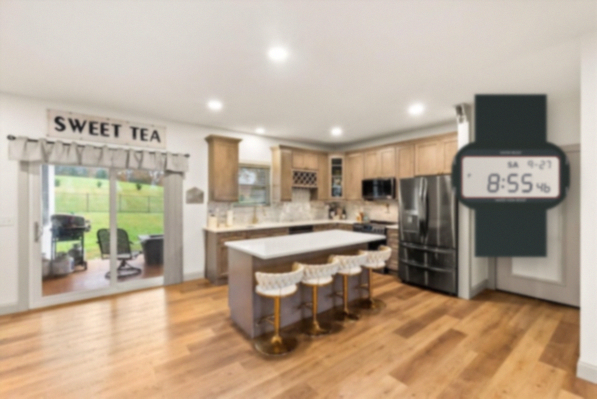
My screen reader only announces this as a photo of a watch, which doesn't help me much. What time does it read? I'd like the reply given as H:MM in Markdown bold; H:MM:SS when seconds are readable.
**8:55**
